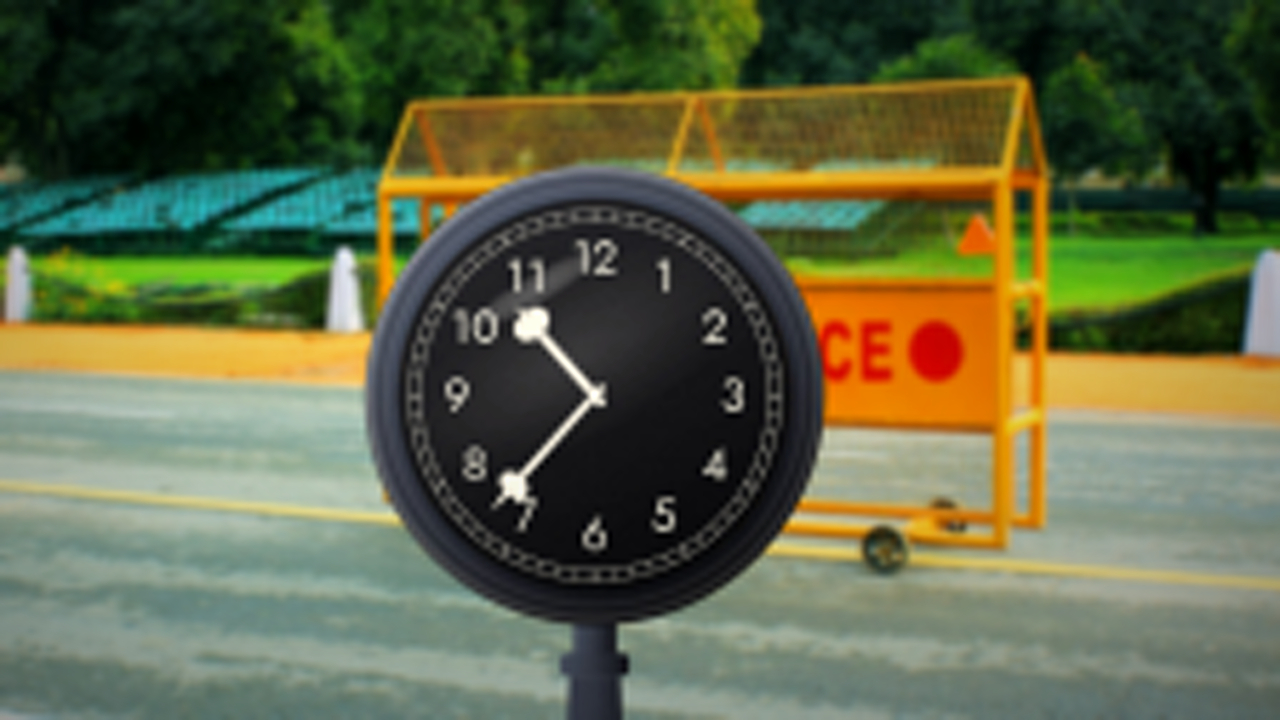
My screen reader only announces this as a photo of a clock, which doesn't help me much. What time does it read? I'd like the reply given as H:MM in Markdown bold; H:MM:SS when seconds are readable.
**10:37**
